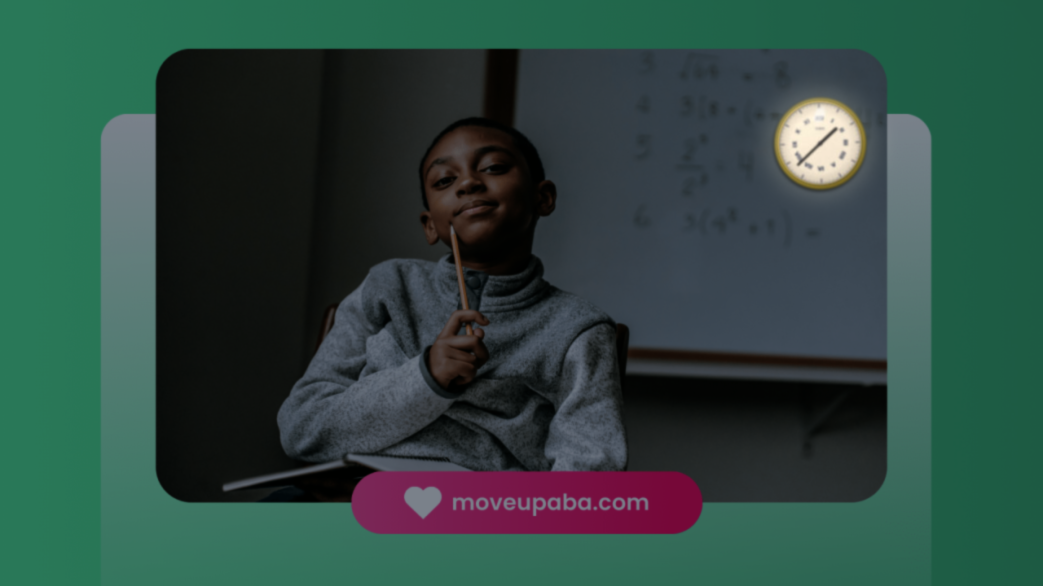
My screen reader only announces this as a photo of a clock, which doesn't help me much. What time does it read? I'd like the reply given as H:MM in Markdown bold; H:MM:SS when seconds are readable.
**1:38**
